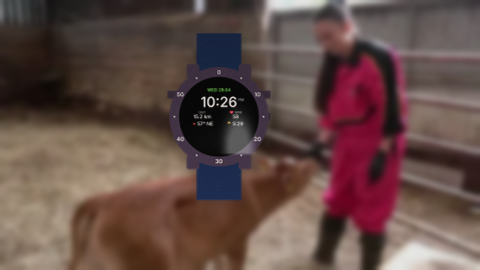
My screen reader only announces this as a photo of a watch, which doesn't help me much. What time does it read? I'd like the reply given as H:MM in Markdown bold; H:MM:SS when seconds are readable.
**10:26**
